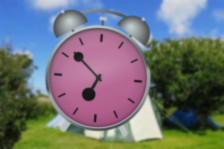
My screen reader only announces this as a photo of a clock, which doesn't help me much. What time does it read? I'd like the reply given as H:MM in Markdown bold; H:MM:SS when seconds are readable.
**6:52**
